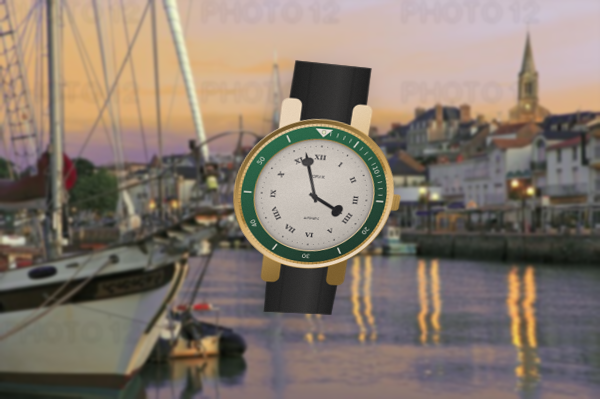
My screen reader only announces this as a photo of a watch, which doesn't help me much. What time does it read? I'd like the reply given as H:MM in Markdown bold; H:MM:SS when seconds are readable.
**3:57**
